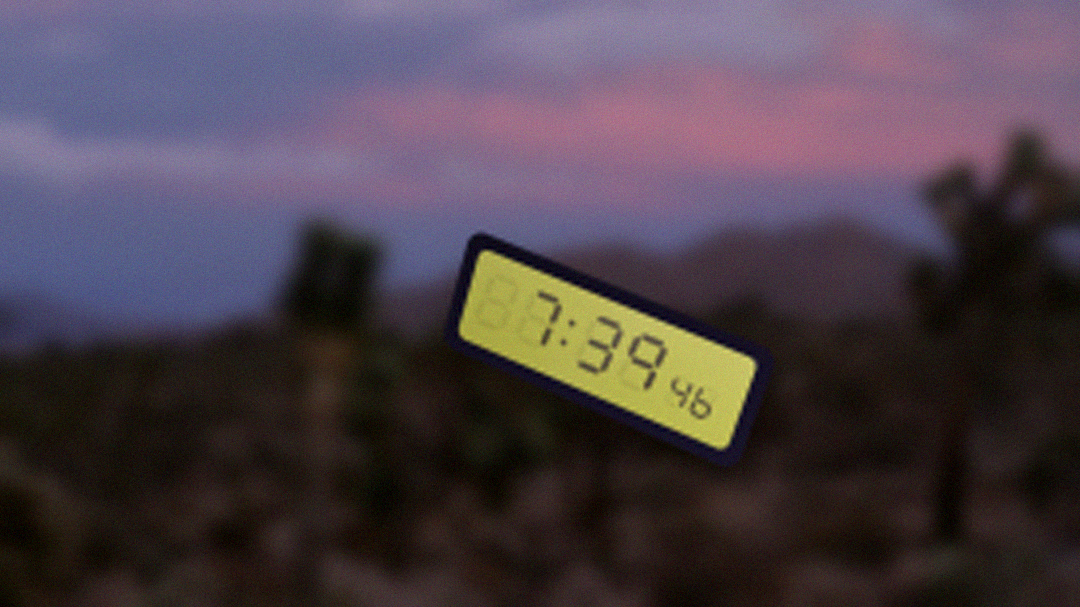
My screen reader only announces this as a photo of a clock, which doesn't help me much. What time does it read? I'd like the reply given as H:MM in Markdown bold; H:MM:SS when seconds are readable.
**7:39:46**
